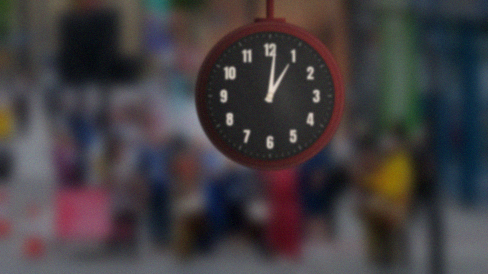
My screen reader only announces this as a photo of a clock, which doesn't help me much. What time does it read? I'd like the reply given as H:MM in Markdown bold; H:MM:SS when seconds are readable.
**1:01**
